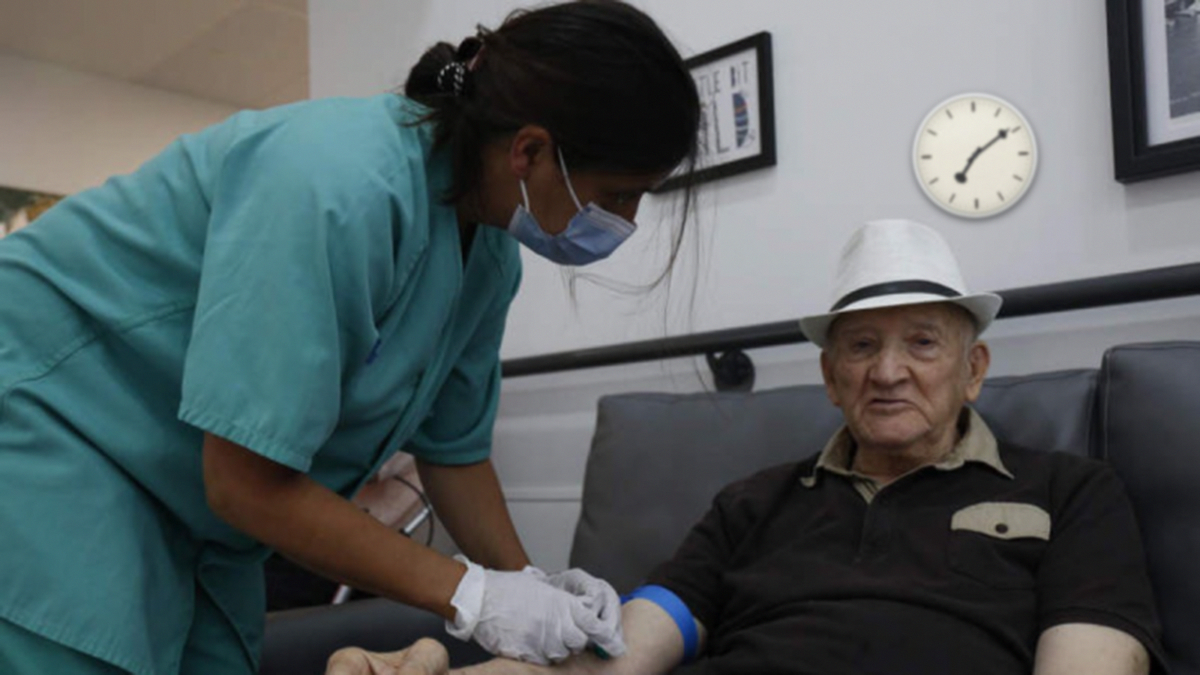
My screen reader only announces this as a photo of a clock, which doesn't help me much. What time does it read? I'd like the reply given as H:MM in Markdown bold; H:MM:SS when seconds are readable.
**7:09**
